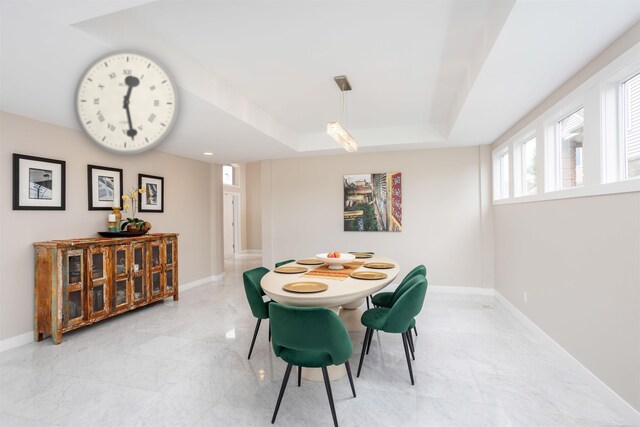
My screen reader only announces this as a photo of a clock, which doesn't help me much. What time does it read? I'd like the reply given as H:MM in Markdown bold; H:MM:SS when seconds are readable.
**12:28**
